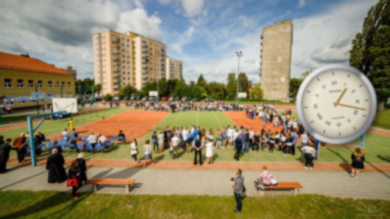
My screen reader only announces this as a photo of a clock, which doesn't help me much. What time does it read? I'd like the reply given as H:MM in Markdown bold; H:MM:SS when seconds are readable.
**1:18**
